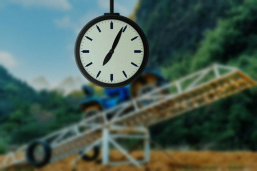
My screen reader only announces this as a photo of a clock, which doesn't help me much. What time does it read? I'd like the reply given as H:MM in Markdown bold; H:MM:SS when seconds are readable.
**7:04**
